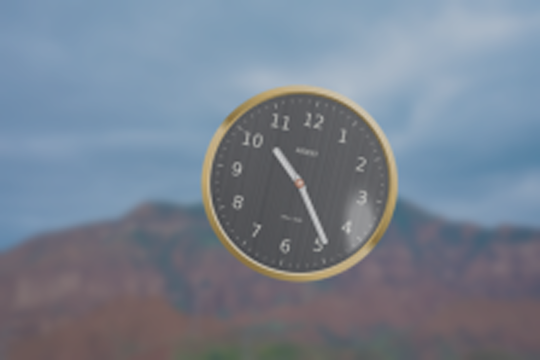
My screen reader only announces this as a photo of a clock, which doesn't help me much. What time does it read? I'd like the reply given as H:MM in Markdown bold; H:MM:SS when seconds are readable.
**10:24**
